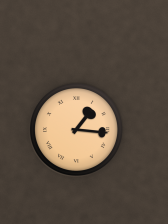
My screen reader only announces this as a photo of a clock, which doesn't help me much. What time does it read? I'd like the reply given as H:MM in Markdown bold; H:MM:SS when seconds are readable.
**1:16**
